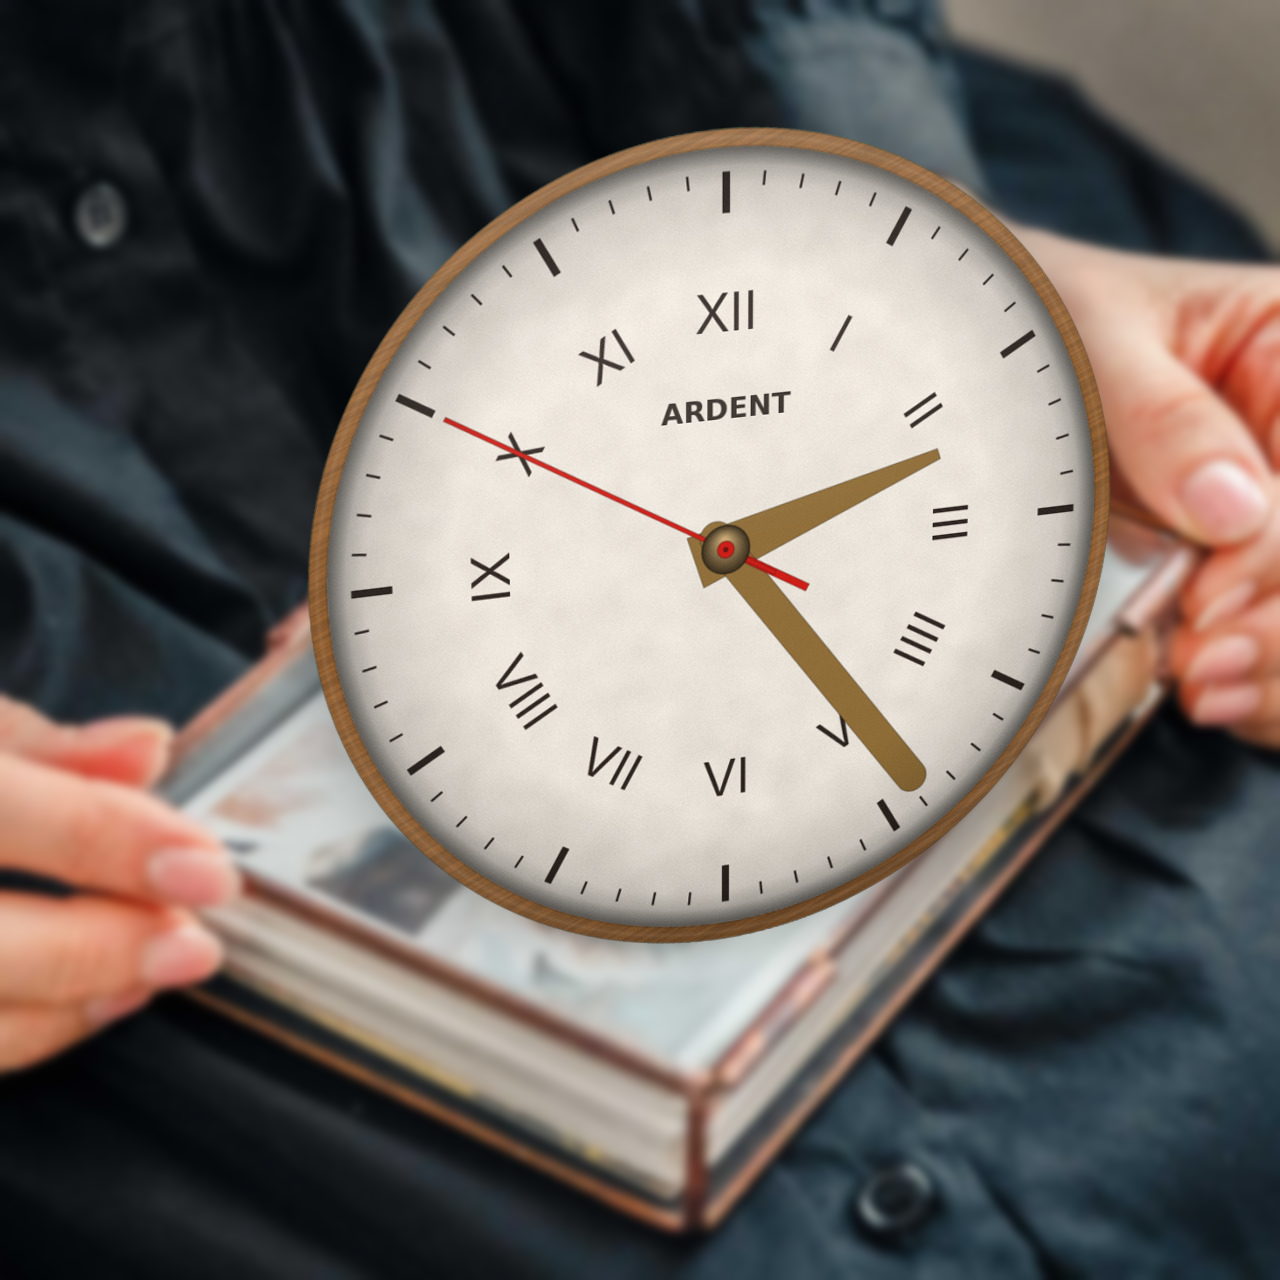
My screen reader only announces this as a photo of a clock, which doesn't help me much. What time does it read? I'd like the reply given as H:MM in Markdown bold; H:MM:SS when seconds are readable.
**2:23:50**
